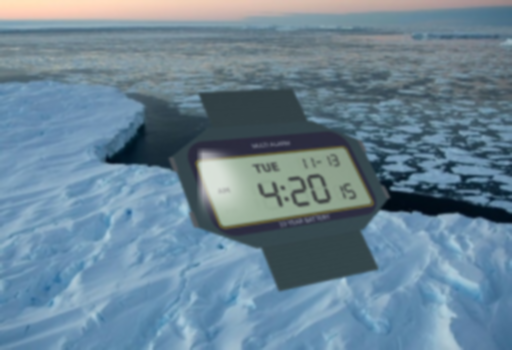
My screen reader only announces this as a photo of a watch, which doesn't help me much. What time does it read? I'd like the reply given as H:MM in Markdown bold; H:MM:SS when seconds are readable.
**4:20:15**
